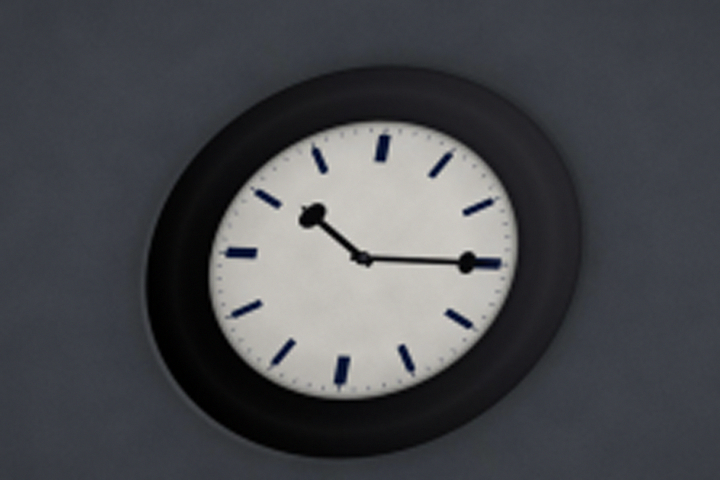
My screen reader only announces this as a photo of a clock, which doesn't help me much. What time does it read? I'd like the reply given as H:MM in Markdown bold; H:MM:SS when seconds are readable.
**10:15**
